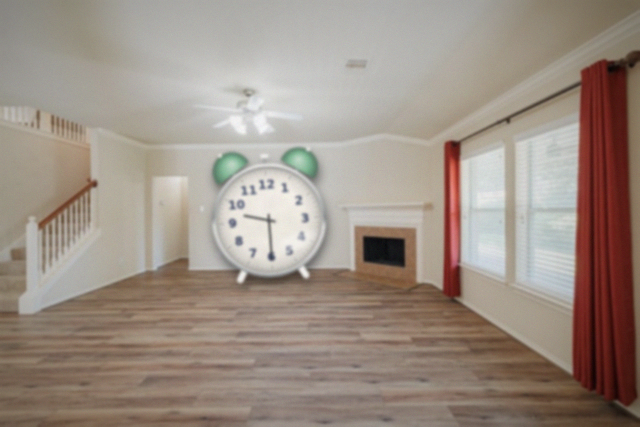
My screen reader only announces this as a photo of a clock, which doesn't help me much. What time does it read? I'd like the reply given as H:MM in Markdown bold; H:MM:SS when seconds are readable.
**9:30**
